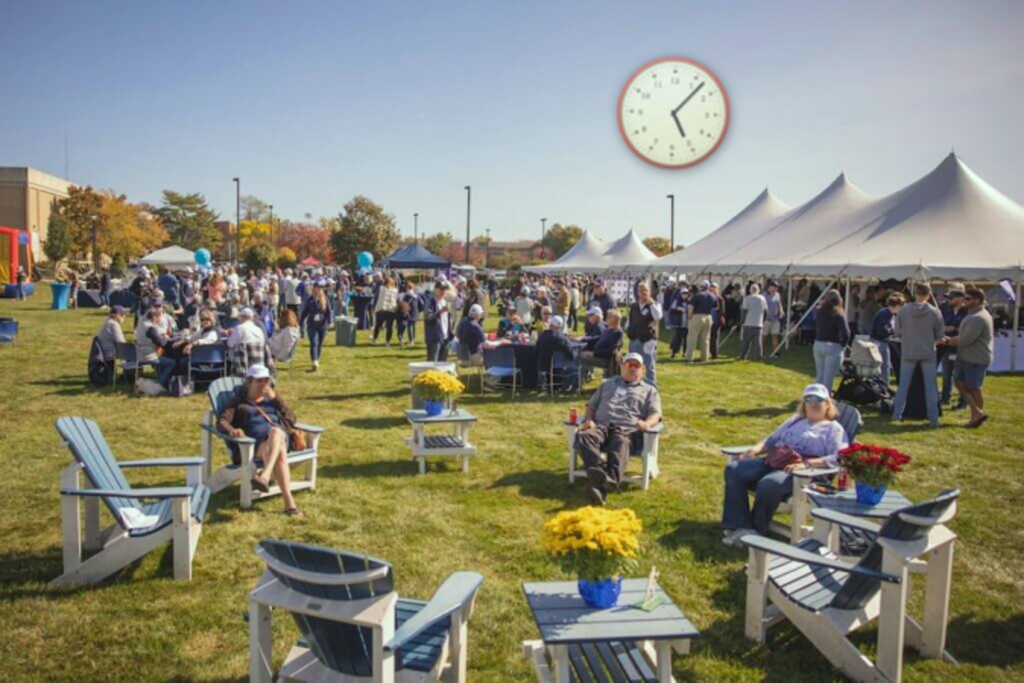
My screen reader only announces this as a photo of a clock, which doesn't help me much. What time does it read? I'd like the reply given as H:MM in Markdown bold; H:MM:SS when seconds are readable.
**5:07**
